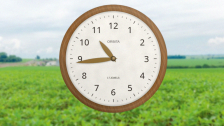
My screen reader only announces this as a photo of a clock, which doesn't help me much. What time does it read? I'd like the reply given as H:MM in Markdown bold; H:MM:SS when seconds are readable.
**10:44**
